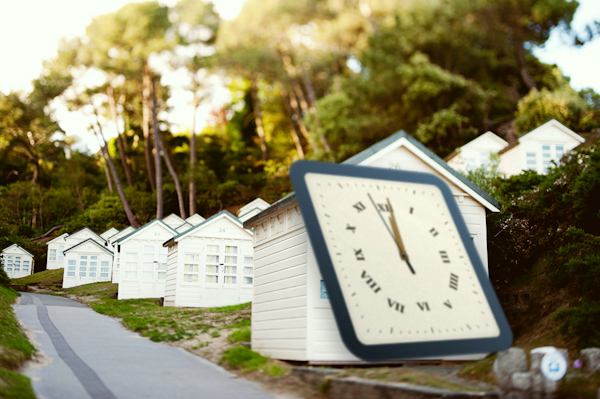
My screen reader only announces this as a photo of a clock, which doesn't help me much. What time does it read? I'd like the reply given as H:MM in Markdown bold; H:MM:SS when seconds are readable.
**12:00:58**
